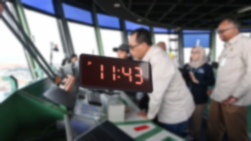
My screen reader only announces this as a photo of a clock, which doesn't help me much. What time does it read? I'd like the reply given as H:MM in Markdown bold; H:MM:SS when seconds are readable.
**11:43**
